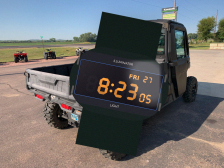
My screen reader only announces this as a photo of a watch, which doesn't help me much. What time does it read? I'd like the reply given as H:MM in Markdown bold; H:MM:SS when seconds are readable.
**8:23:05**
